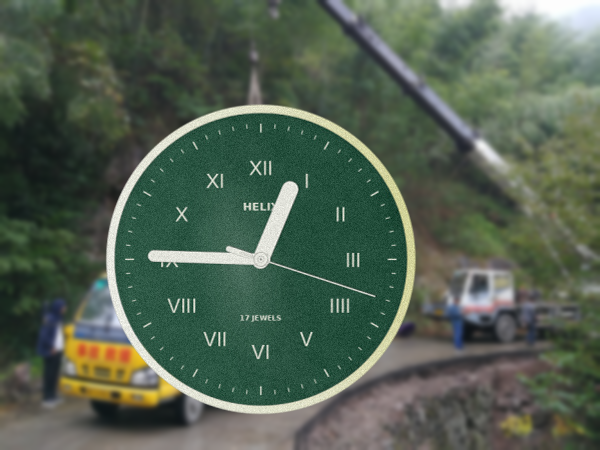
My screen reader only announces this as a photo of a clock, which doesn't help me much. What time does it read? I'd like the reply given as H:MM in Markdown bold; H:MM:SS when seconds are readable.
**12:45:18**
